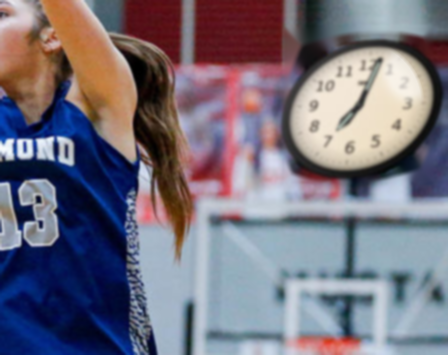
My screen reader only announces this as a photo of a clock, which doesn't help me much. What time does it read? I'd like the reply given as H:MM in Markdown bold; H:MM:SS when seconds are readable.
**7:02**
